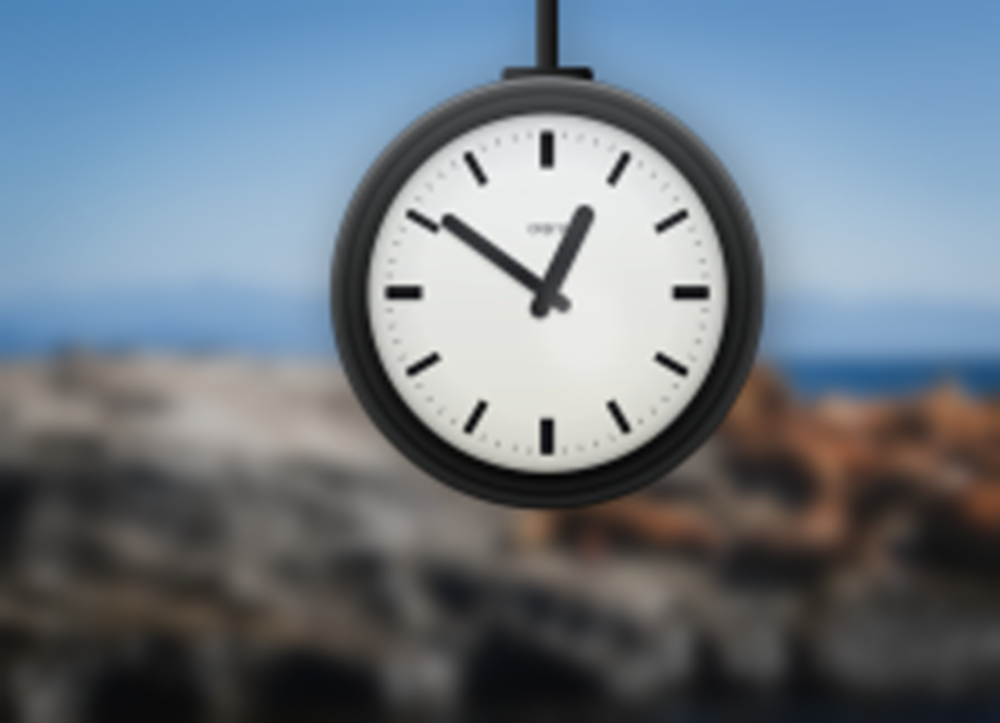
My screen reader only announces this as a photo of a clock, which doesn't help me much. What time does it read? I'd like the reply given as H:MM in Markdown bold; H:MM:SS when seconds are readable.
**12:51**
